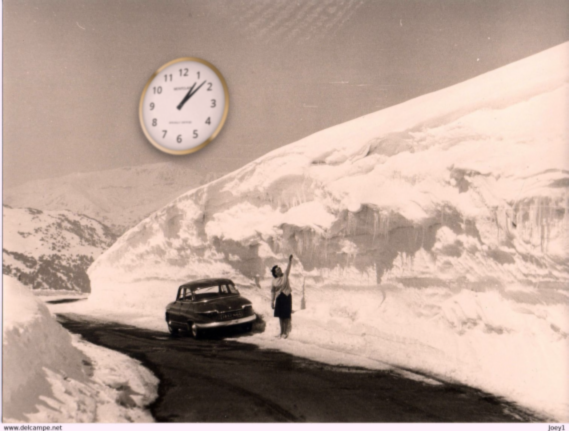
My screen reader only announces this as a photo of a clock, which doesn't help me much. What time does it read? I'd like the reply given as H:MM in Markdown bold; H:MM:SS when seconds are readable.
**1:08**
